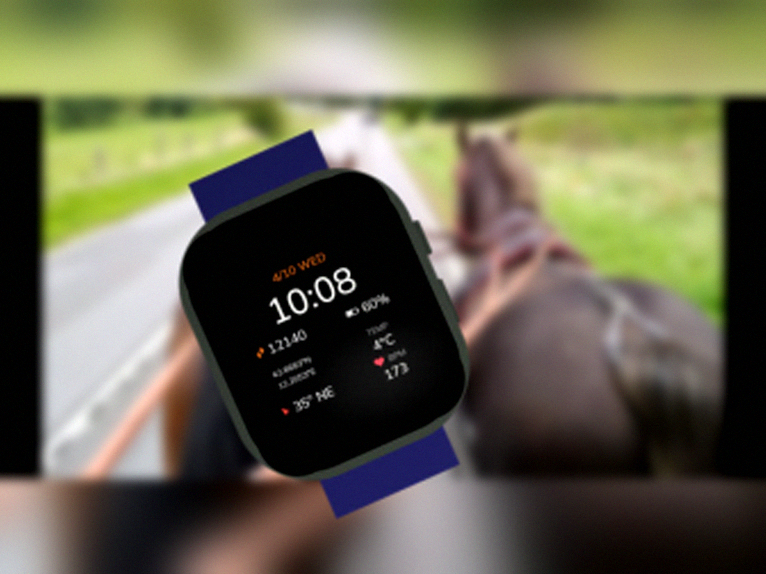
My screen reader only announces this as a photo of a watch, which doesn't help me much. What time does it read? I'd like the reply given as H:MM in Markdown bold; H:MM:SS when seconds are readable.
**10:08**
